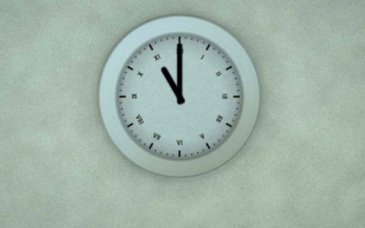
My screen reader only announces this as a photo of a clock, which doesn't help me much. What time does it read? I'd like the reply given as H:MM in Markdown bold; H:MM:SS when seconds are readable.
**11:00**
